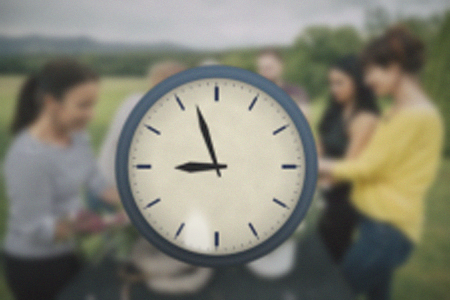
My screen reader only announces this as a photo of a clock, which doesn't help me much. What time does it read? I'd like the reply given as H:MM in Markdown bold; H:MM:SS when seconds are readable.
**8:57**
